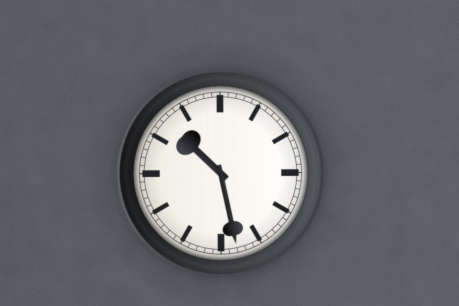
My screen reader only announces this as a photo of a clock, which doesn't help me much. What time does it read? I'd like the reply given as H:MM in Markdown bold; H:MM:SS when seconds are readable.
**10:28**
